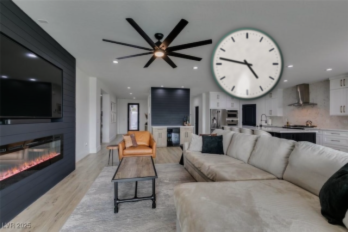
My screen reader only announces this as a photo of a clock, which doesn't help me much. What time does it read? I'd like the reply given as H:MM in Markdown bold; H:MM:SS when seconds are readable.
**4:47**
